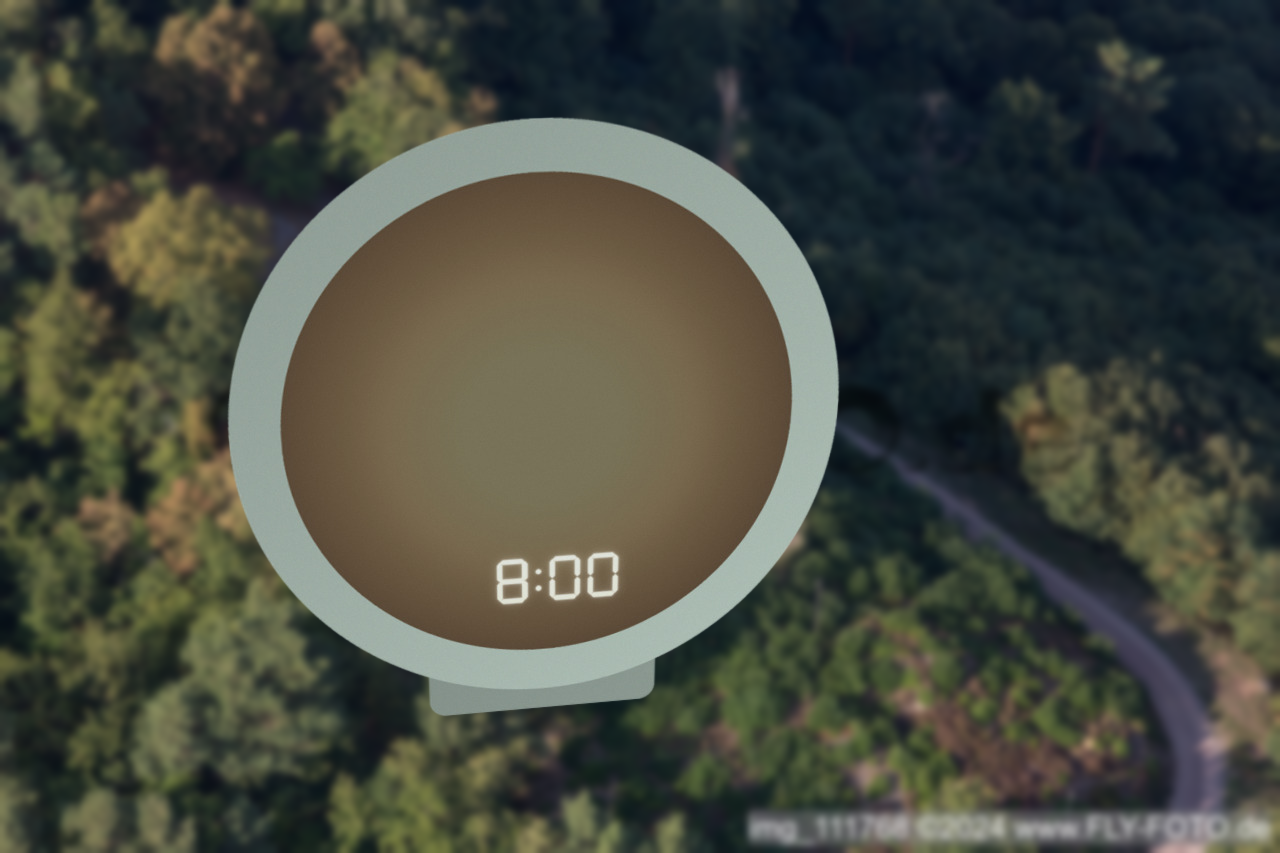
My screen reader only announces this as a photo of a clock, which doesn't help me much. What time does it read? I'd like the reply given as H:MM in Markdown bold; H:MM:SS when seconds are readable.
**8:00**
